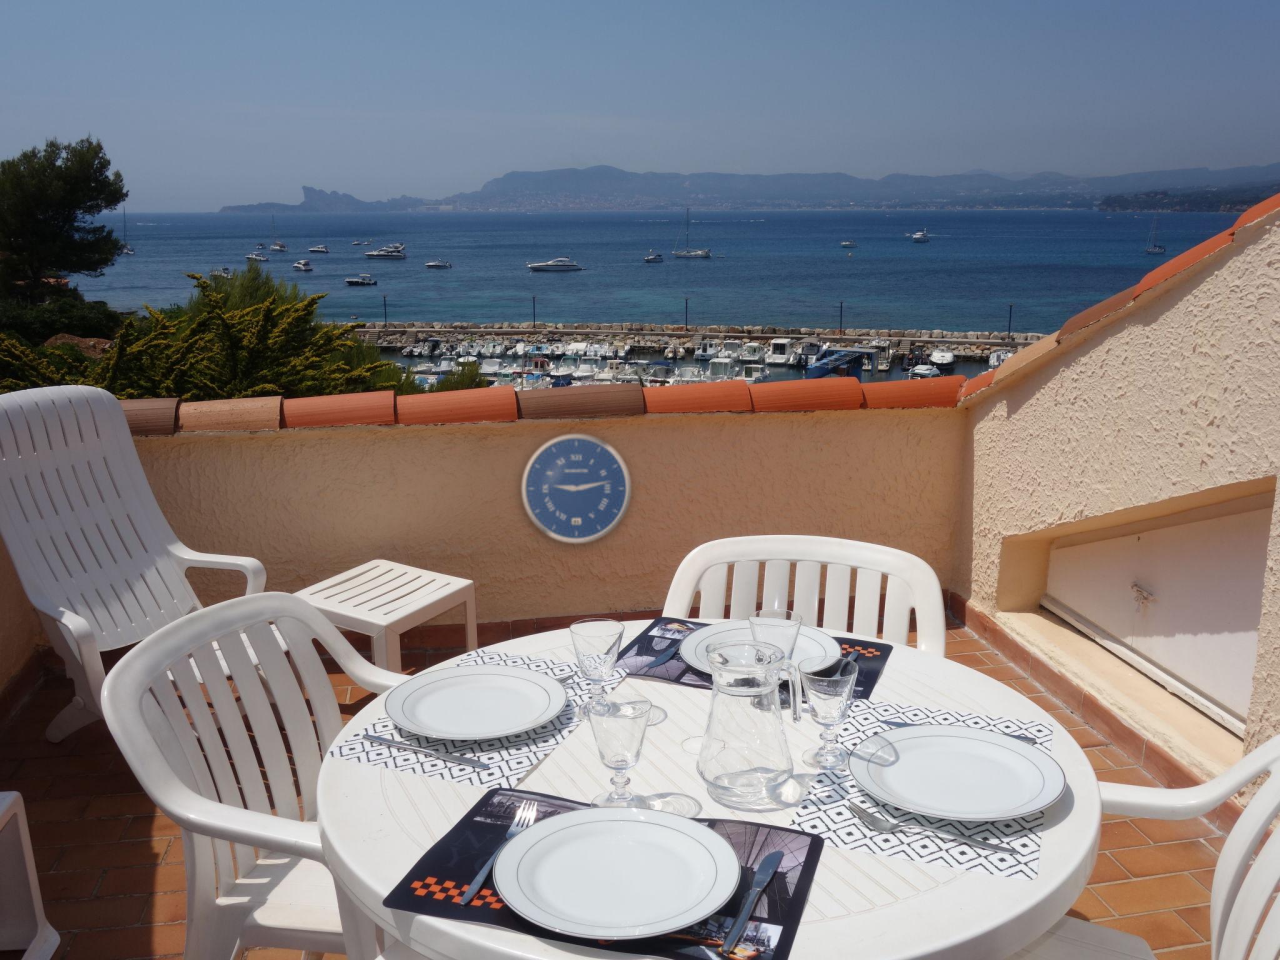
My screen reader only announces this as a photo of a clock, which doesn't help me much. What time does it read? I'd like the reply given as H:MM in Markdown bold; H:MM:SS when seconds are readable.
**9:13**
